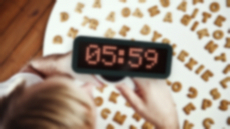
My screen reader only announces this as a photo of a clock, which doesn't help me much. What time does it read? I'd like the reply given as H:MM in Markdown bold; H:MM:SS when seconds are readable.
**5:59**
